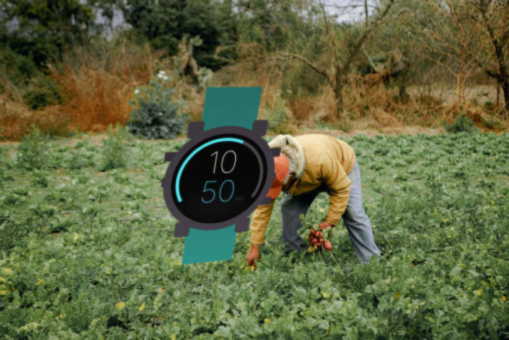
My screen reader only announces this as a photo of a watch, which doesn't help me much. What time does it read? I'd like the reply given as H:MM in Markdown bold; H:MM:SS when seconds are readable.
**10:50**
